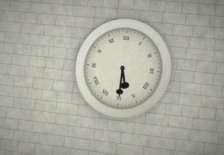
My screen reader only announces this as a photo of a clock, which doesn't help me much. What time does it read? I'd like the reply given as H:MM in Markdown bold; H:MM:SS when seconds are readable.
**5:30**
